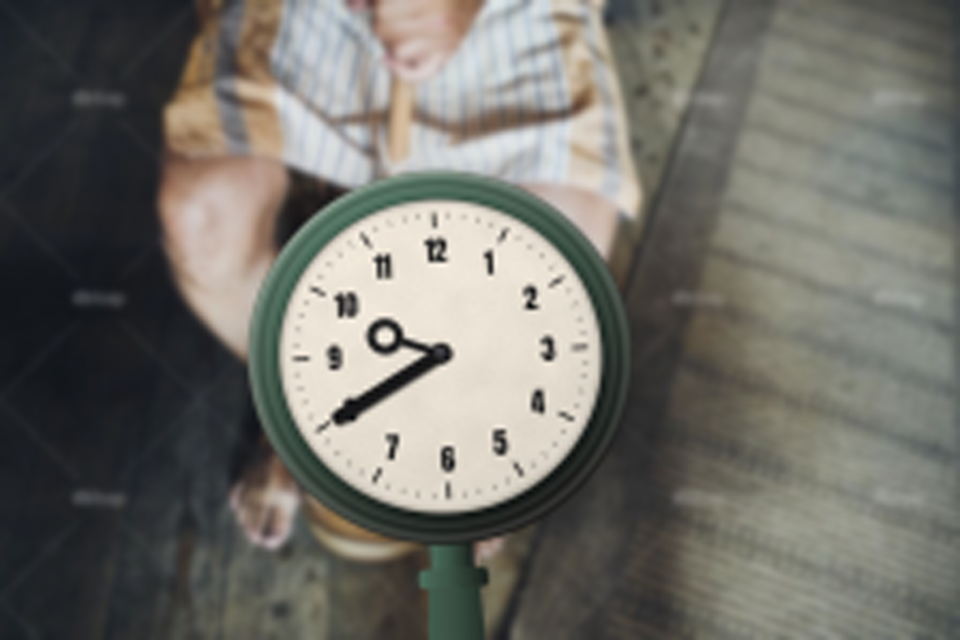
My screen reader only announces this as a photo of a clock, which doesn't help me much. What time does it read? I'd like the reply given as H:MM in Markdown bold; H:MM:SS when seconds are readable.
**9:40**
